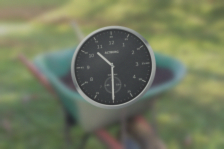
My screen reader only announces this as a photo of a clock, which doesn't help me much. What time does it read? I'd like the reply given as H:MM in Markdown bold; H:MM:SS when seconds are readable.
**10:30**
